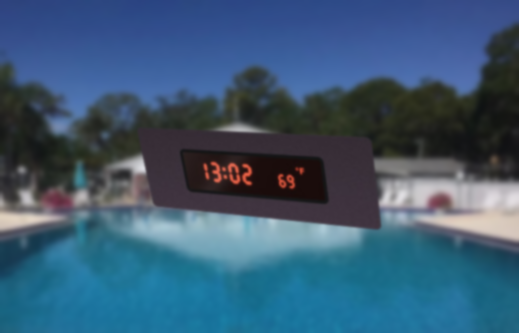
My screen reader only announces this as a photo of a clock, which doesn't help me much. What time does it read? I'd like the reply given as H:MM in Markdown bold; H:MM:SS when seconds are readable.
**13:02**
